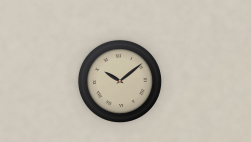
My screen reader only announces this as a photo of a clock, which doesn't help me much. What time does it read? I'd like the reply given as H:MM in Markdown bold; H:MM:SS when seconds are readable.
**10:09**
